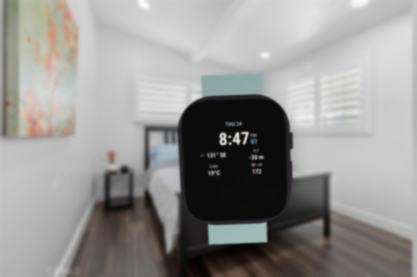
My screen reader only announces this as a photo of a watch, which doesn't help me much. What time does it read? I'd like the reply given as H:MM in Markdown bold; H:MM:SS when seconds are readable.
**8:47**
